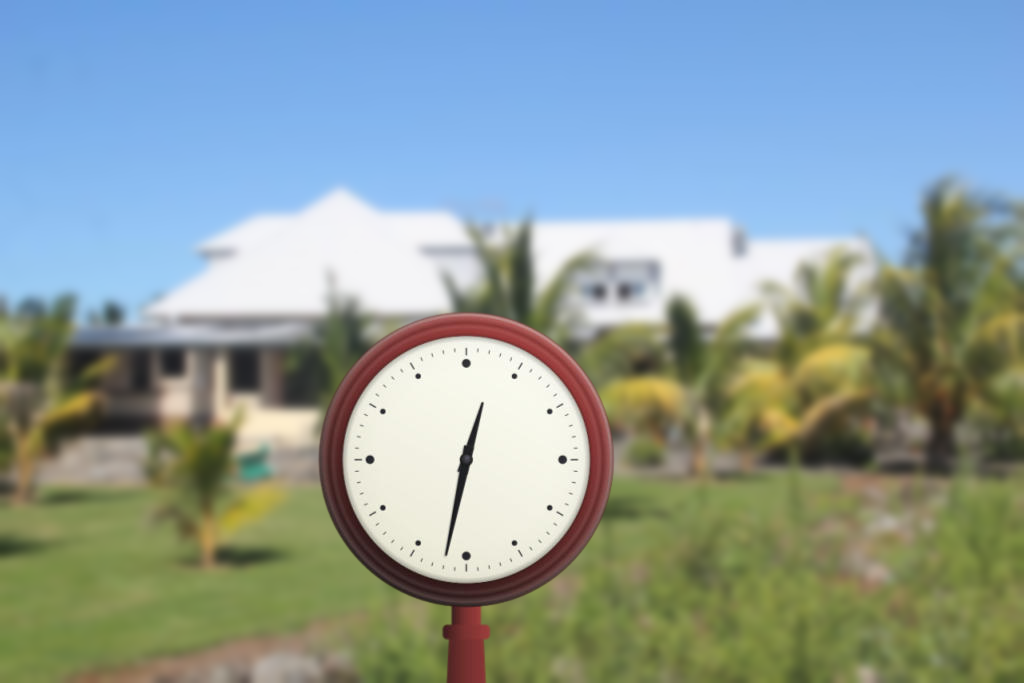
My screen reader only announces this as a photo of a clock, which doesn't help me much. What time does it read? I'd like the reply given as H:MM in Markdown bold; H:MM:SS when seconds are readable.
**12:32**
